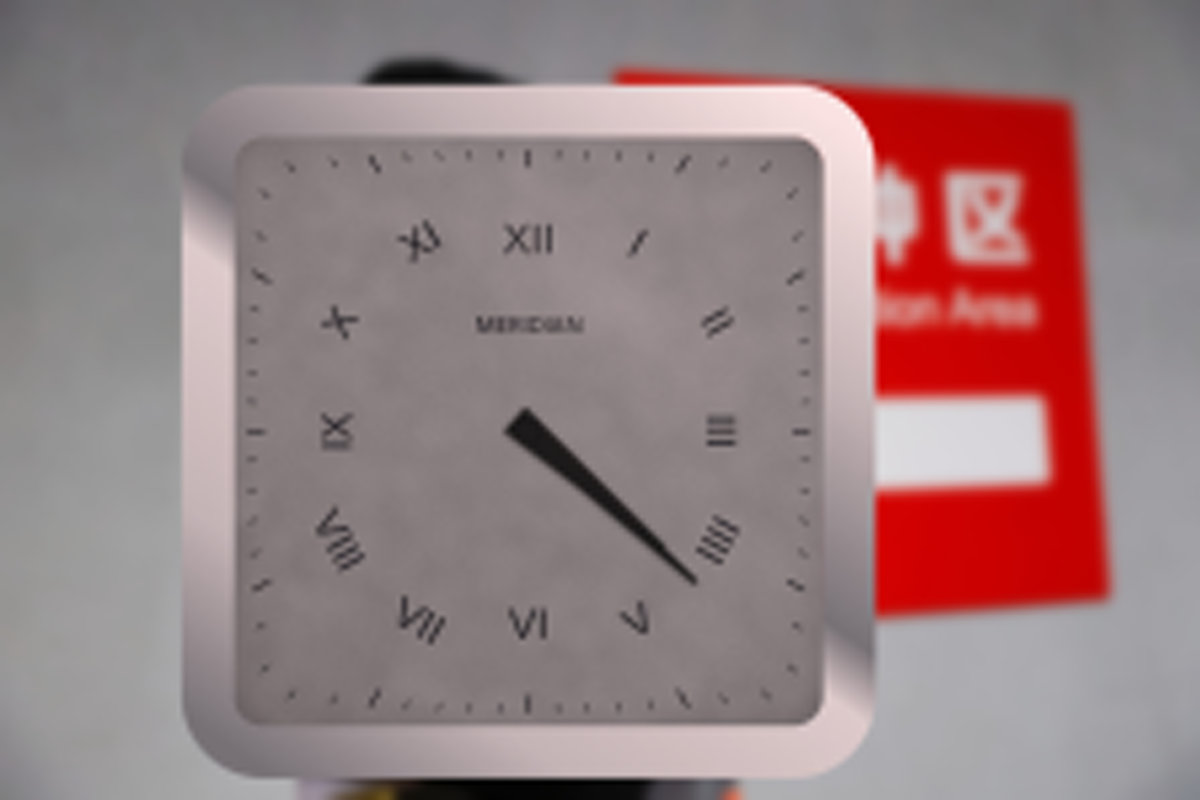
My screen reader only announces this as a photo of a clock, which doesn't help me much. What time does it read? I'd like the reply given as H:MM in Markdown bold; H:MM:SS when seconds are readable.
**4:22**
